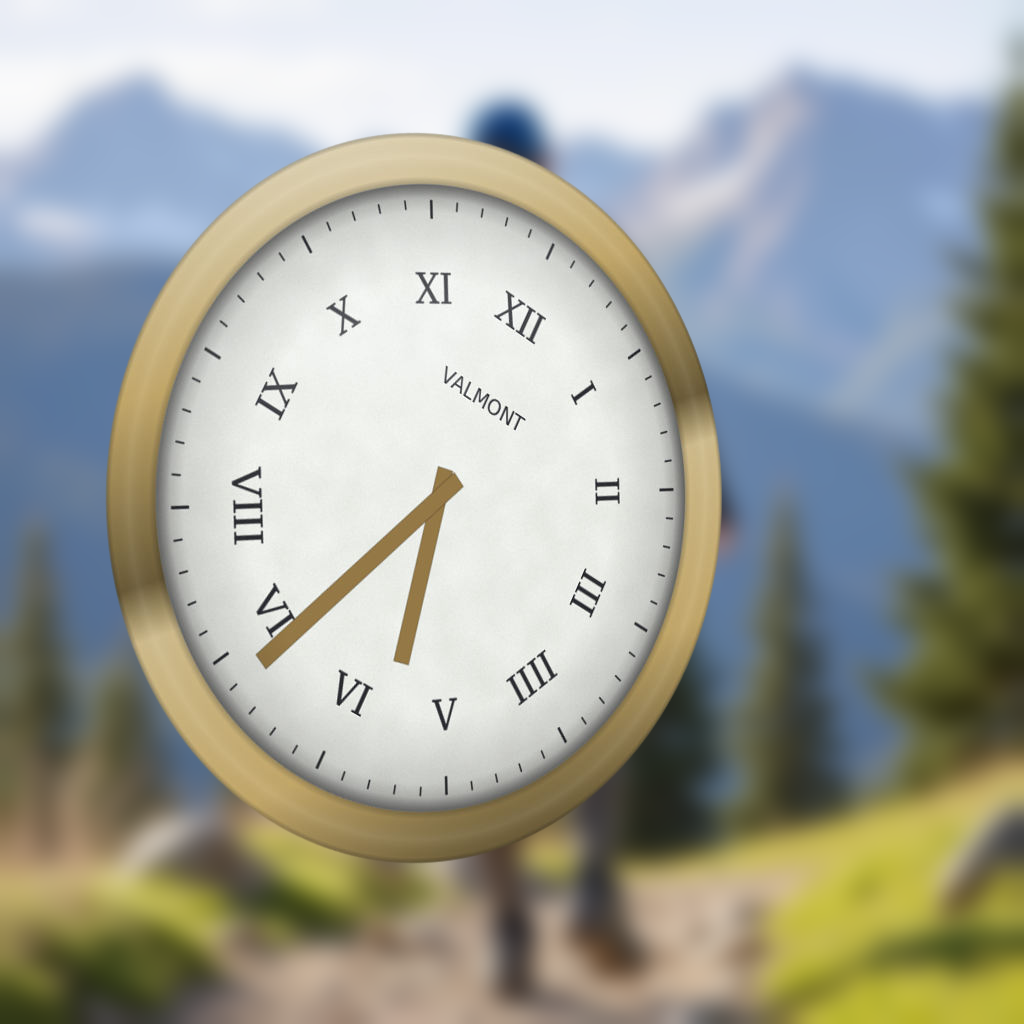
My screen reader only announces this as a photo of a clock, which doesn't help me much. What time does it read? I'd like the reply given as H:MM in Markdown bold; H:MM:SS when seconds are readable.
**5:34**
